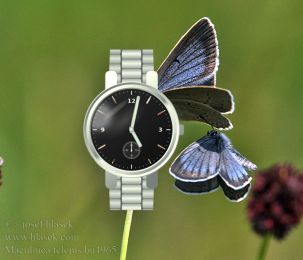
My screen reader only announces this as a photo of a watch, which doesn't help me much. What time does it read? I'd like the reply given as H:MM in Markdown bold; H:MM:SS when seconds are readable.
**5:02**
